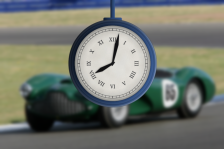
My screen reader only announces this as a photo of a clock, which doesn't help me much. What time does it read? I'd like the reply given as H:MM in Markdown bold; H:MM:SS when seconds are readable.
**8:02**
